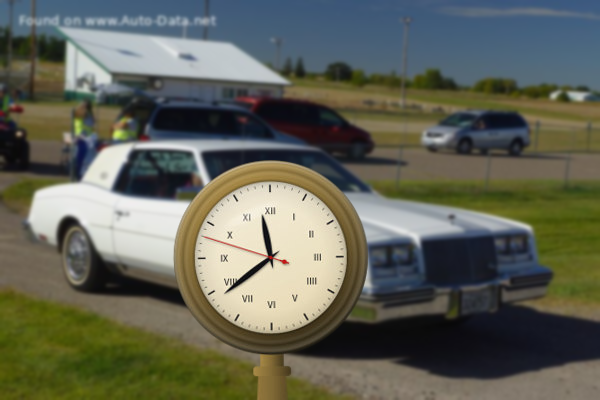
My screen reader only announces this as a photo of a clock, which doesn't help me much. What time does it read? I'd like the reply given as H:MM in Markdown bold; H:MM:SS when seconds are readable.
**11:38:48**
